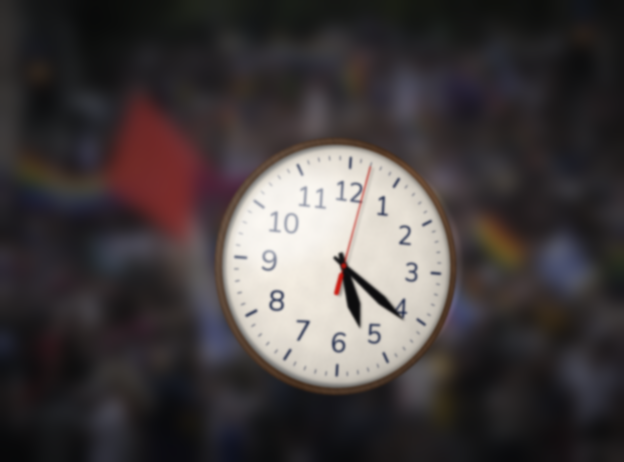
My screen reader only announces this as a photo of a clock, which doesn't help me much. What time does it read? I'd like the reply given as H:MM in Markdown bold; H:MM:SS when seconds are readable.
**5:21:02**
